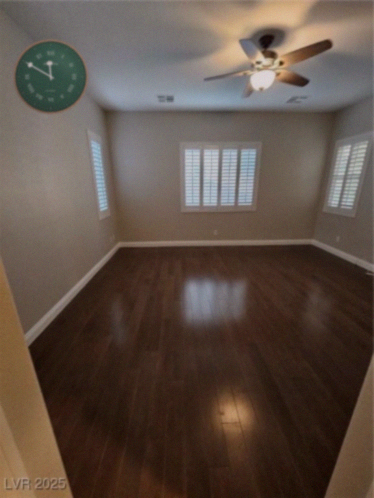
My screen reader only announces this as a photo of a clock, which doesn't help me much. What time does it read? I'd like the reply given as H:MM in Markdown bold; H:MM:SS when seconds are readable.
**11:50**
